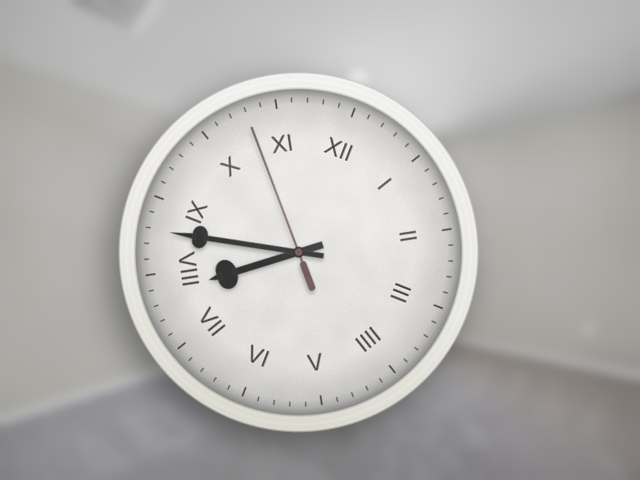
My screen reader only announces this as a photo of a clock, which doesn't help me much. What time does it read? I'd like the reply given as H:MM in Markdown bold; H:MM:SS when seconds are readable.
**7:42:53**
